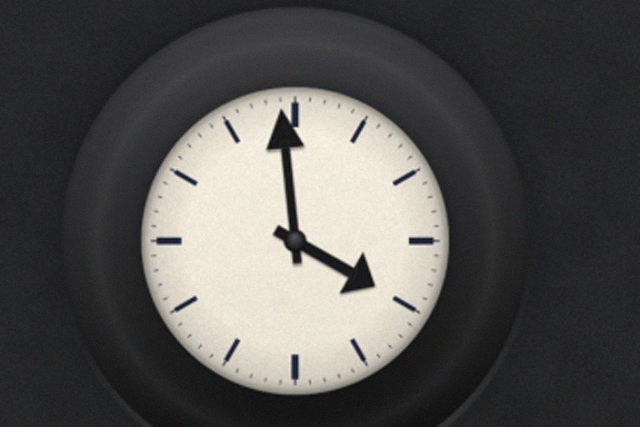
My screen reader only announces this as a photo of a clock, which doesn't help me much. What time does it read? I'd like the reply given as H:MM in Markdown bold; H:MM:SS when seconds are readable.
**3:59**
